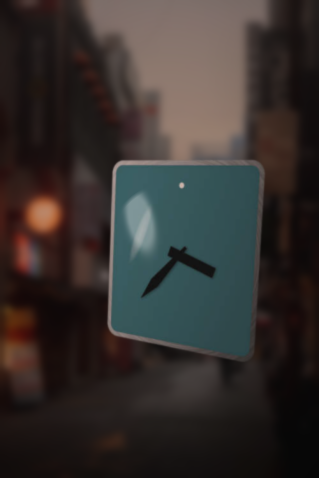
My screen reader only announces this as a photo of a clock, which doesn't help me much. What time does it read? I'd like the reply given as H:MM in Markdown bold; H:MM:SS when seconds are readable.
**3:37**
